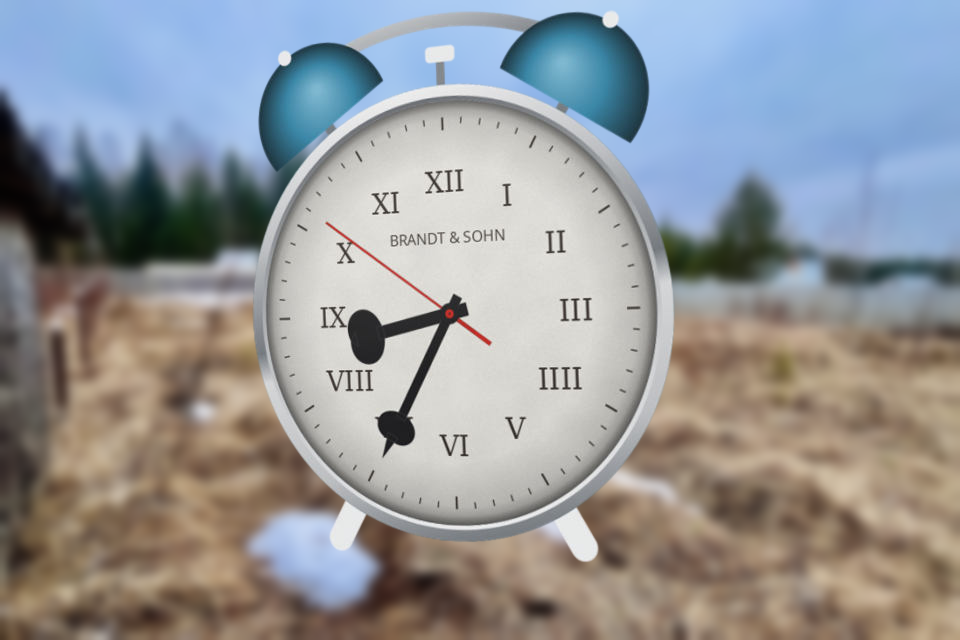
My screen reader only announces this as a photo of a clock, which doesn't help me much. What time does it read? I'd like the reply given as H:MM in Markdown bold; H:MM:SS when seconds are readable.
**8:34:51**
